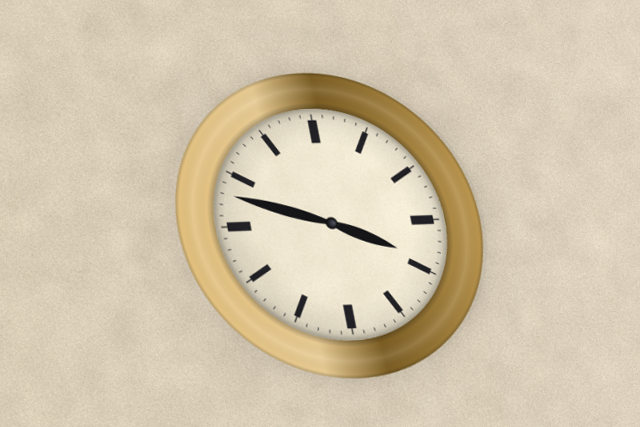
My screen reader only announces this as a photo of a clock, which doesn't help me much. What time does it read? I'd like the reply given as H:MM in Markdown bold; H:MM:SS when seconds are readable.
**3:48**
